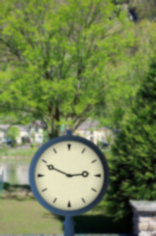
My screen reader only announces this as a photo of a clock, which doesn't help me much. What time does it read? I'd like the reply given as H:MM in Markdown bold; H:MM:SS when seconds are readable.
**2:49**
